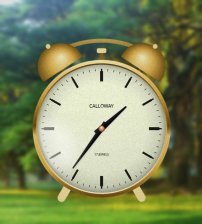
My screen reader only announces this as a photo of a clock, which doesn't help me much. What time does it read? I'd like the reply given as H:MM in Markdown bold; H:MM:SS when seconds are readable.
**1:36**
